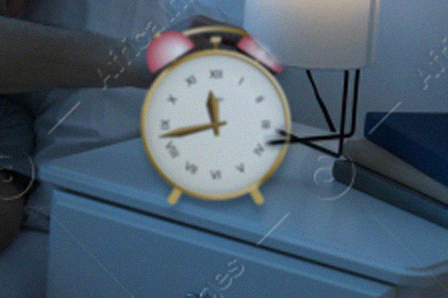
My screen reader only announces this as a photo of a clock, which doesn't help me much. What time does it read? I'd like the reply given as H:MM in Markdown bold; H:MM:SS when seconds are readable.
**11:43**
